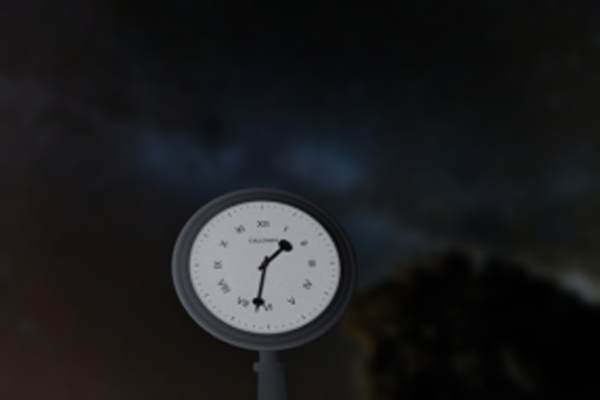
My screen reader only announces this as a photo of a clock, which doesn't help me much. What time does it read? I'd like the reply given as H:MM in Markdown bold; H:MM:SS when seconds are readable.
**1:32**
